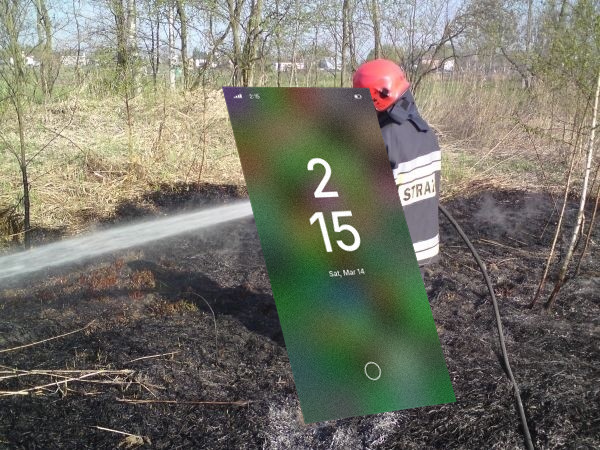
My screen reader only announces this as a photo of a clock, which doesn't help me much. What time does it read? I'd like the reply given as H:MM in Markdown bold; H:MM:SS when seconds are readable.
**2:15**
